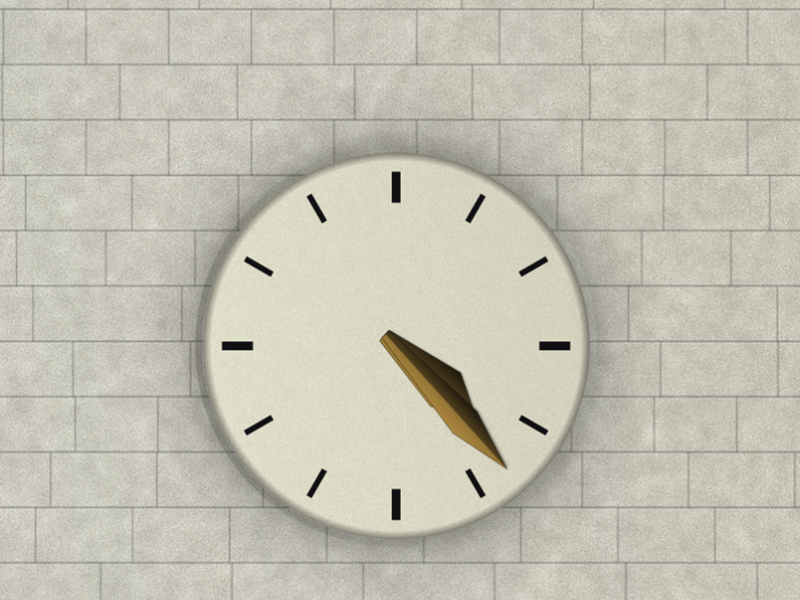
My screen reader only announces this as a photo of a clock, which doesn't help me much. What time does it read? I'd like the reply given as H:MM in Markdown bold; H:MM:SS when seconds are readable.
**4:23**
